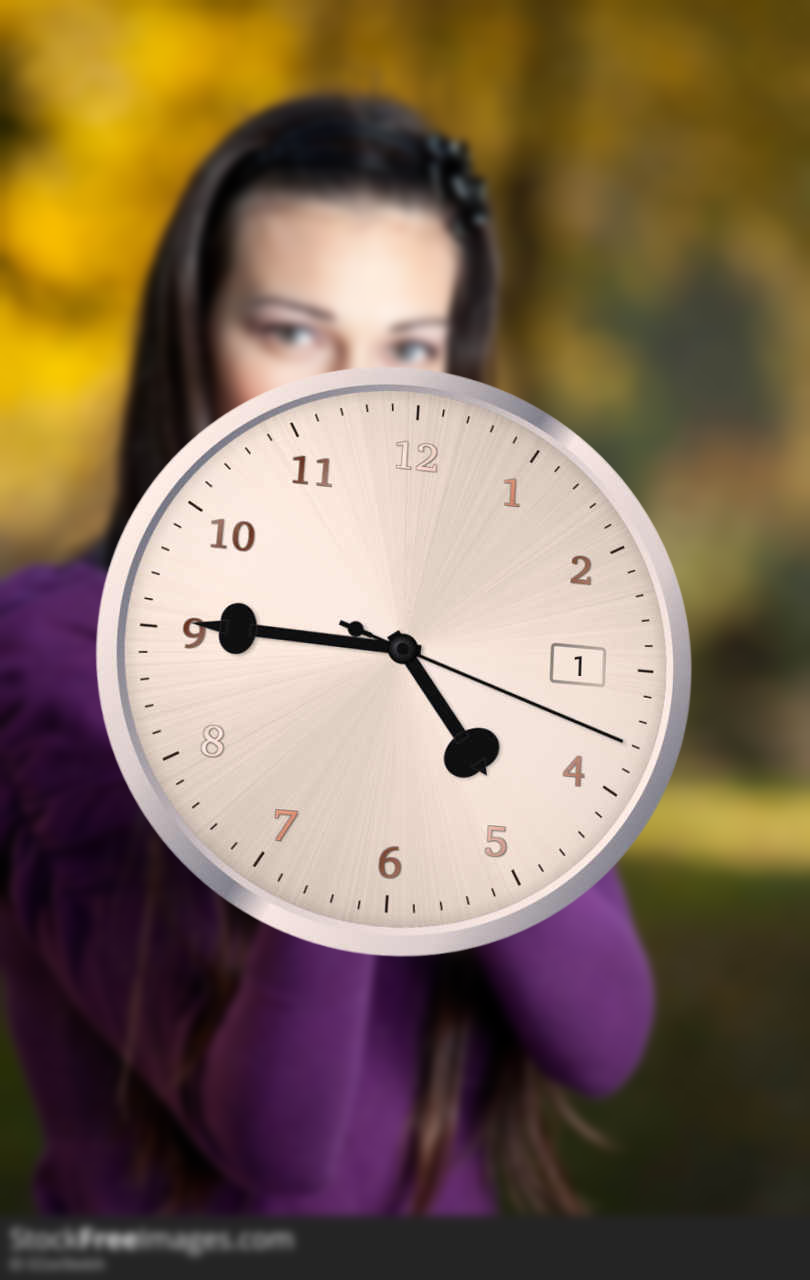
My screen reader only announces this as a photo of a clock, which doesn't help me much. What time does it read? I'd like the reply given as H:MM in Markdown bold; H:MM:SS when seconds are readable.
**4:45:18**
